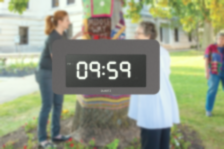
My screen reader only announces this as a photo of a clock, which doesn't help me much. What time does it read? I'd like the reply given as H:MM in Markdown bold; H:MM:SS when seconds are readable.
**9:59**
